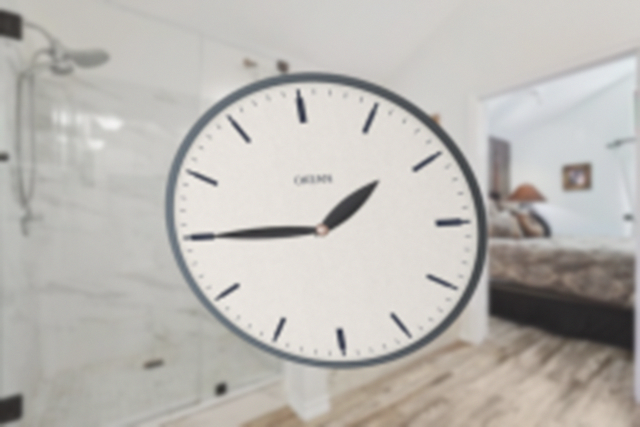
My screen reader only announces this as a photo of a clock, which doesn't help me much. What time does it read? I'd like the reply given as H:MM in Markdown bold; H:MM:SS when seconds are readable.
**1:45**
